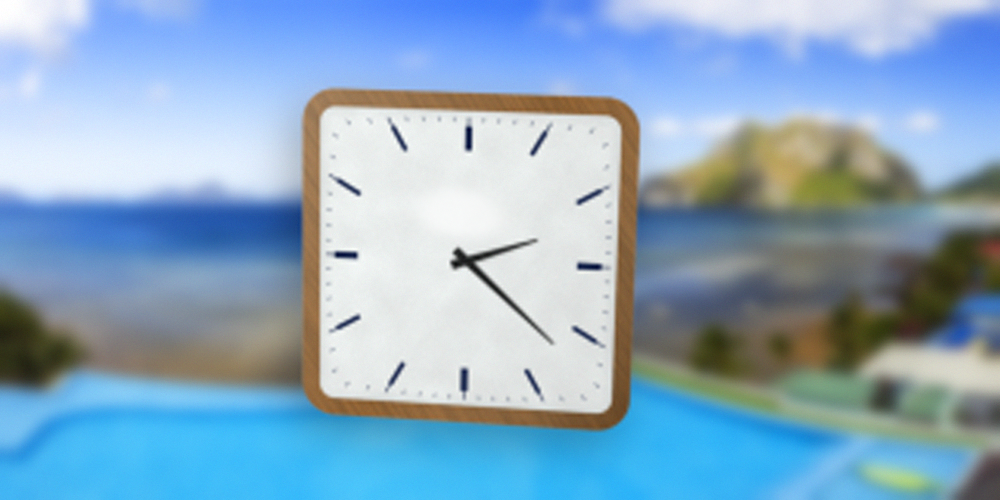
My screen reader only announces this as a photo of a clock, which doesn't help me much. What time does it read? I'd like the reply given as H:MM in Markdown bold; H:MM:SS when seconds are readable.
**2:22**
